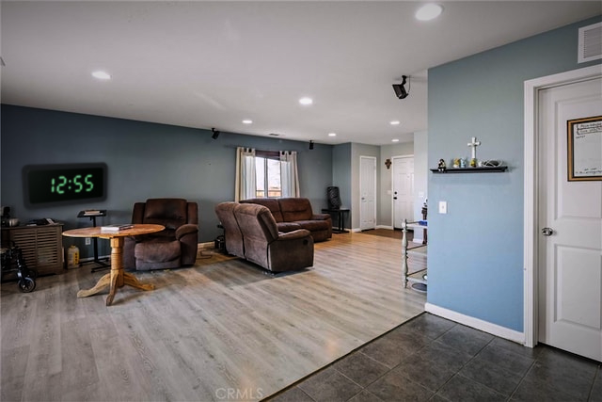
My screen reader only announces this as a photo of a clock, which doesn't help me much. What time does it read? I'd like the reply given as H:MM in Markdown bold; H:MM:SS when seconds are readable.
**12:55**
